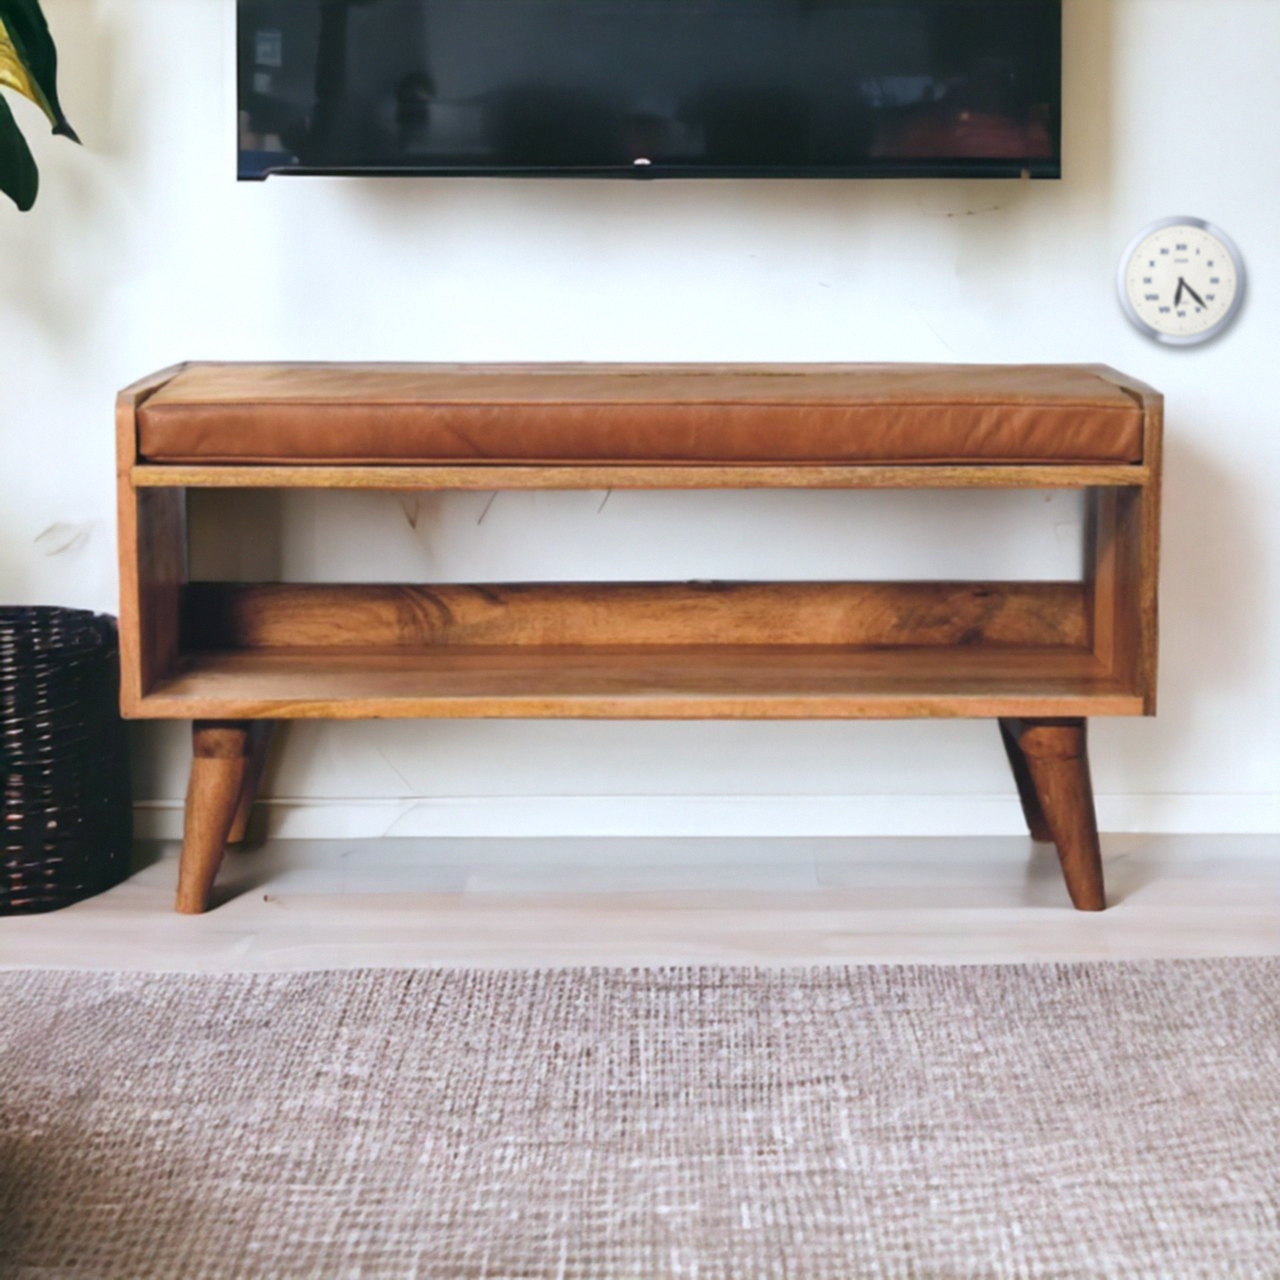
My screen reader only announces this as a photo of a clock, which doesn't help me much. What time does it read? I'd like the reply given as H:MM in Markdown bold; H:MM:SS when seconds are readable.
**6:23**
